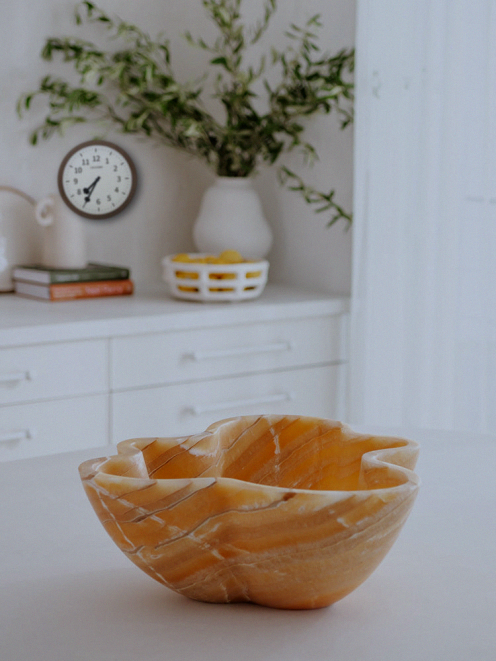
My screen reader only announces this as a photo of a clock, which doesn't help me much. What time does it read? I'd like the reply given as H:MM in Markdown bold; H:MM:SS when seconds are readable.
**7:35**
